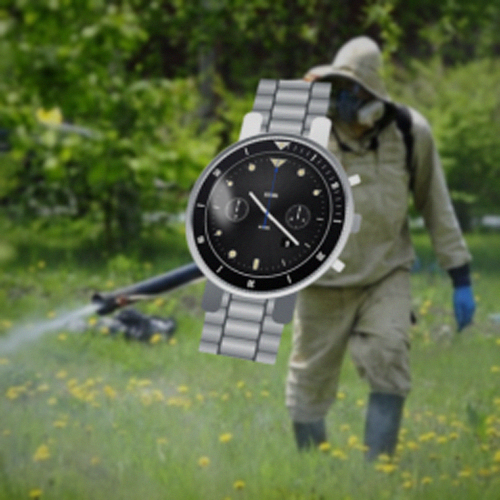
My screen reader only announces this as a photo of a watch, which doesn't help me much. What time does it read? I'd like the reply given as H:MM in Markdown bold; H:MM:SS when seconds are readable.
**10:21**
